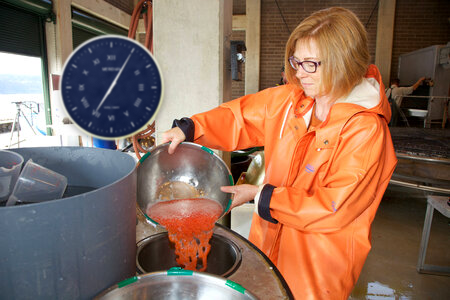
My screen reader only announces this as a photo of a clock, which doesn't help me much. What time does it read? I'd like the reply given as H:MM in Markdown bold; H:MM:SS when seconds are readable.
**7:05**
